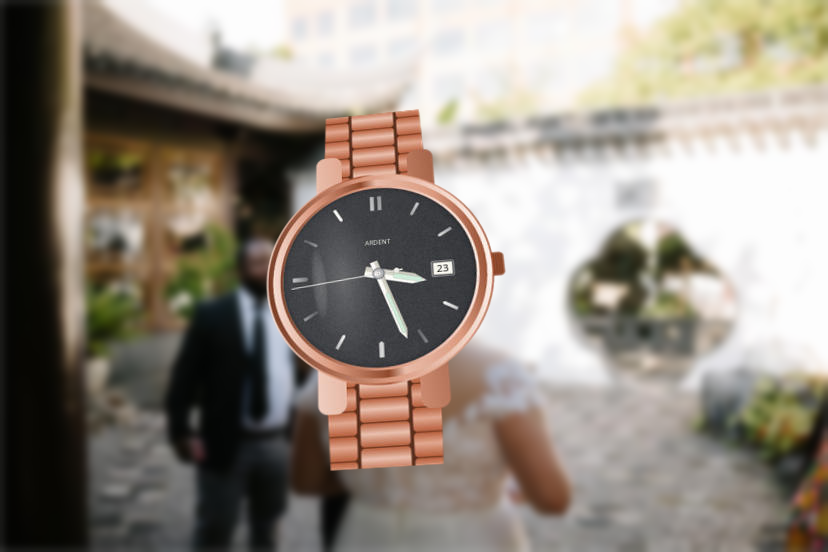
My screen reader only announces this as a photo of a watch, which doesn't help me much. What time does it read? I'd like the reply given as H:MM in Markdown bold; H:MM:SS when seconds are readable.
**3:26:44**
